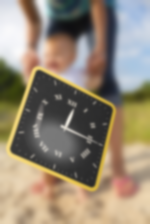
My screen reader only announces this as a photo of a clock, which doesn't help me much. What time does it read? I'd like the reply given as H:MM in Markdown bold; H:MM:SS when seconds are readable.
**12:15**
